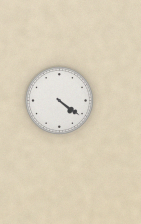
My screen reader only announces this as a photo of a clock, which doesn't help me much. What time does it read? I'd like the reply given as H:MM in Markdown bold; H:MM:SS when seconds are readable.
**4:21**
